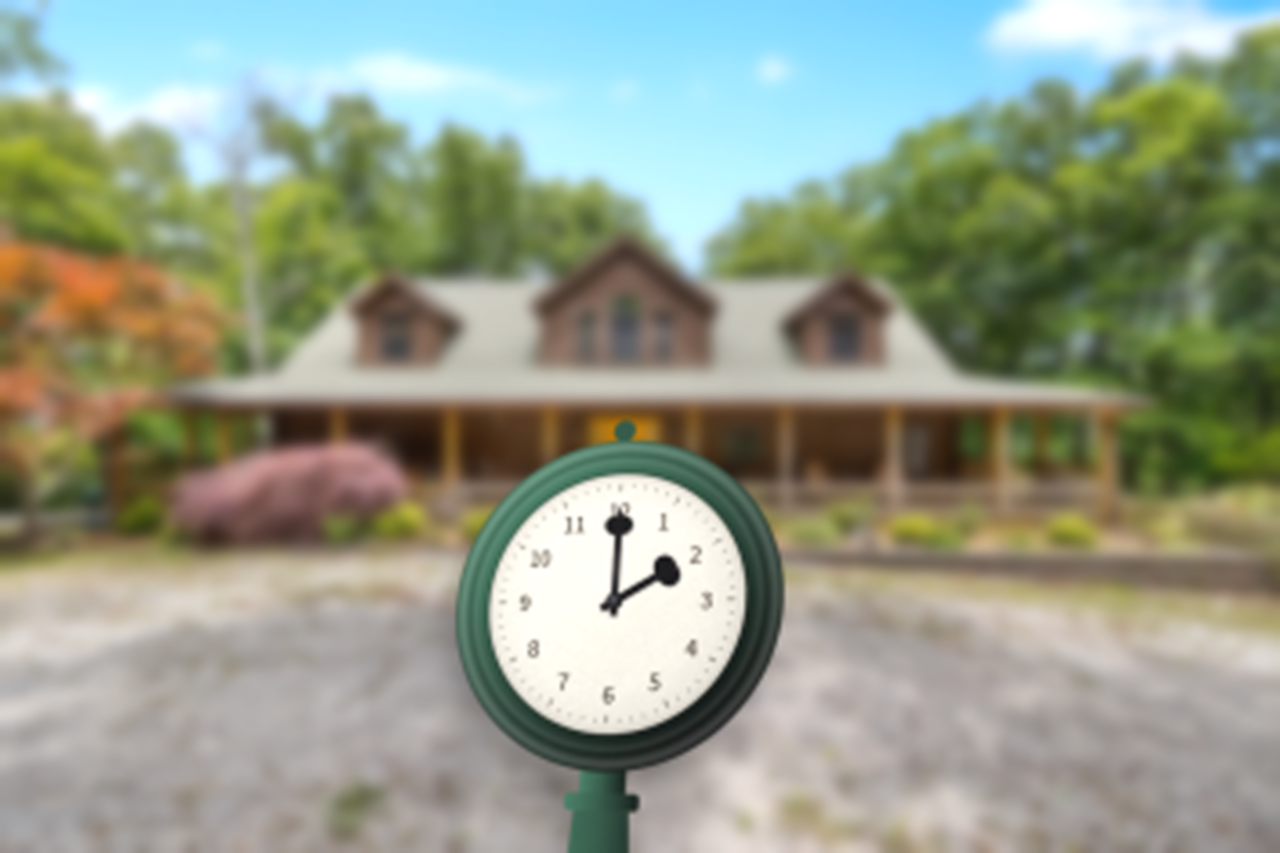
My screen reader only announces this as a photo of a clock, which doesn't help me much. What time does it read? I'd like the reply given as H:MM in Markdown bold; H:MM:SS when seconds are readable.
**2:00**
